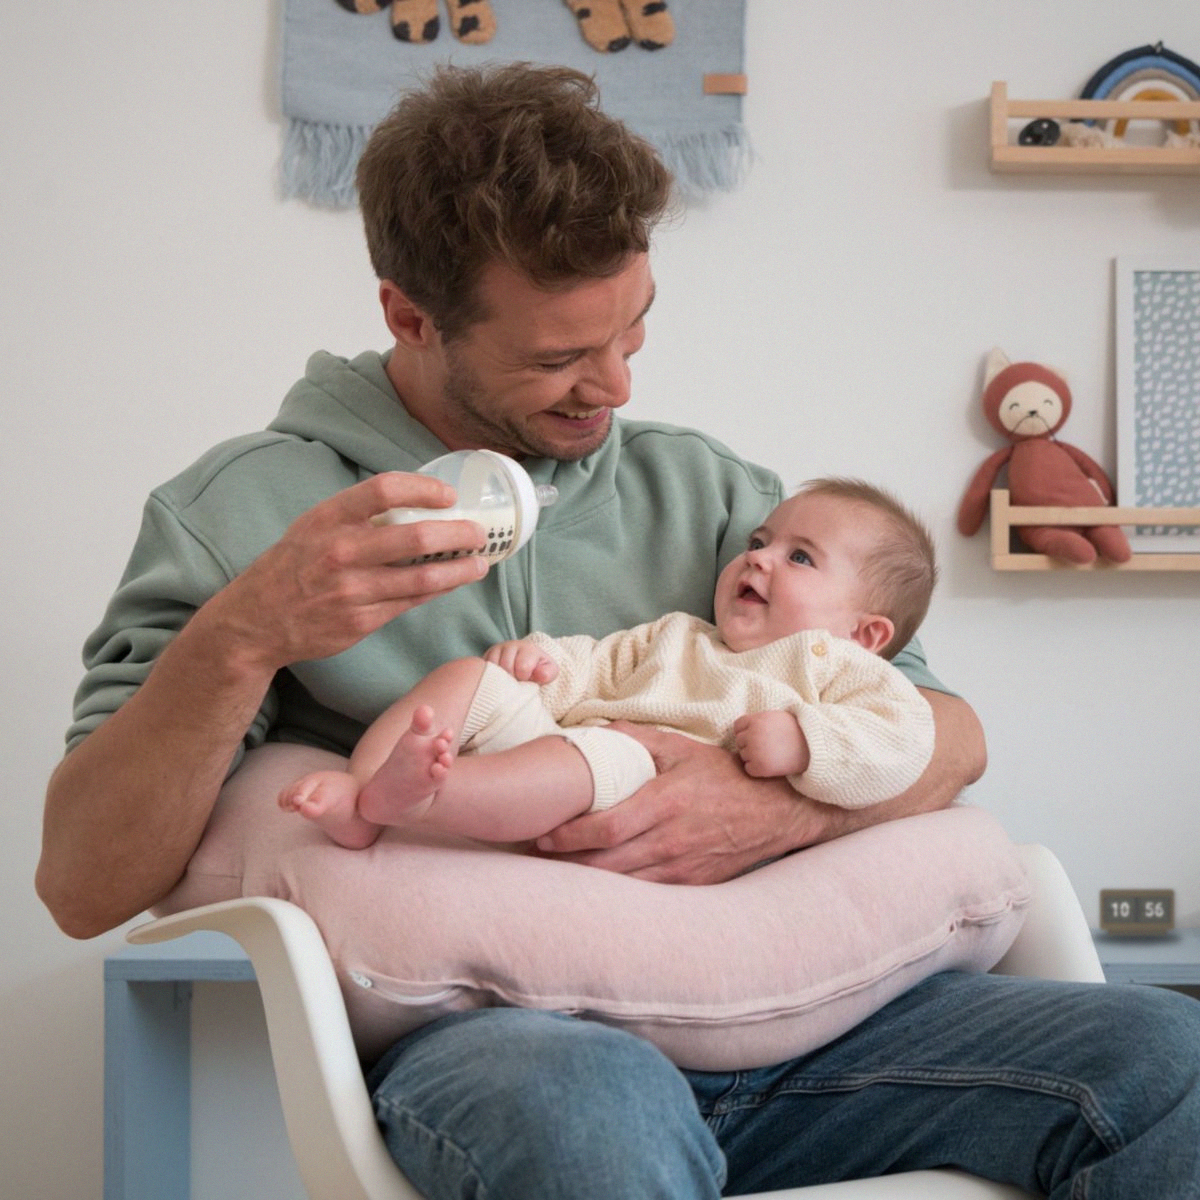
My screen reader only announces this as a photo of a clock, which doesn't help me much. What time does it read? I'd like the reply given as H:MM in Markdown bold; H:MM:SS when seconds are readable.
**10:56**
